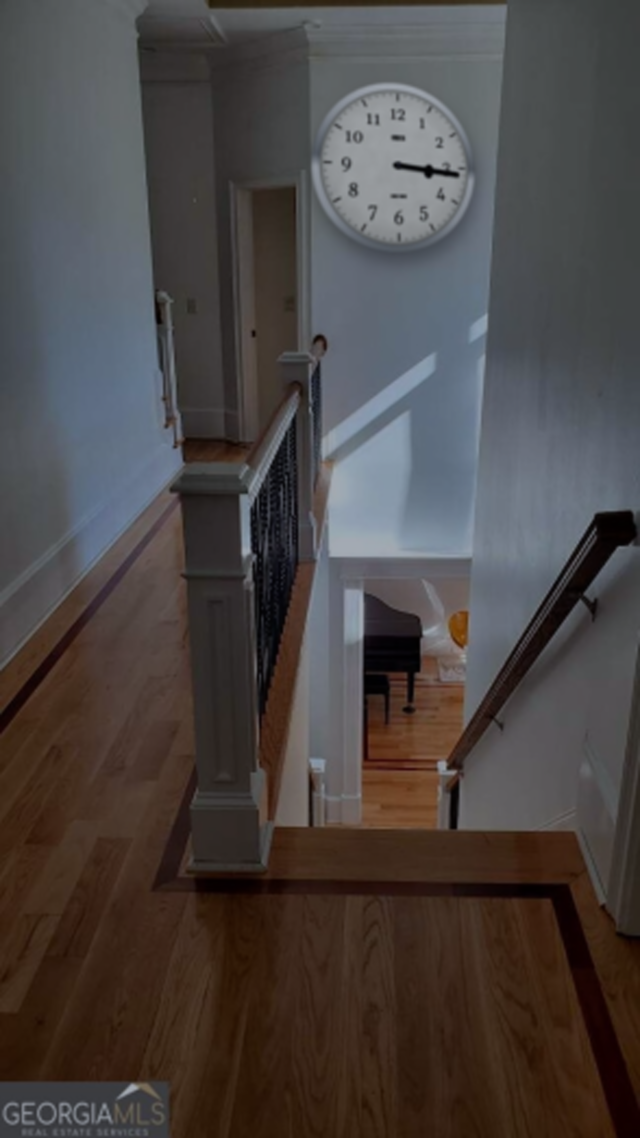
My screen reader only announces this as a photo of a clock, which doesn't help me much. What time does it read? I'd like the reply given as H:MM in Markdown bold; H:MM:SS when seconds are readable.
**3:16**
